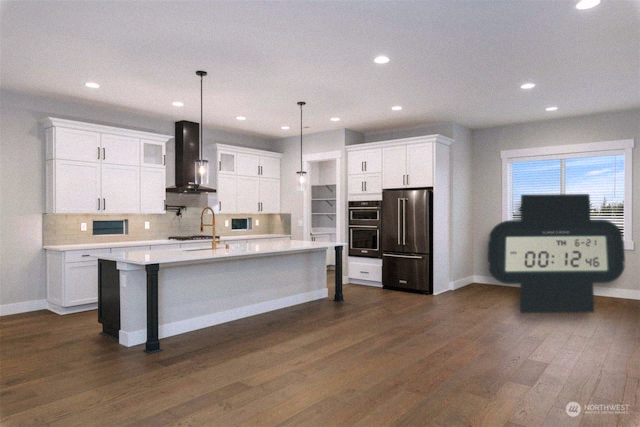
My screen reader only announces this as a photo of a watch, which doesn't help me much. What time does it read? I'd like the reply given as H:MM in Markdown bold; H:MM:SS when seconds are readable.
**0:12**
